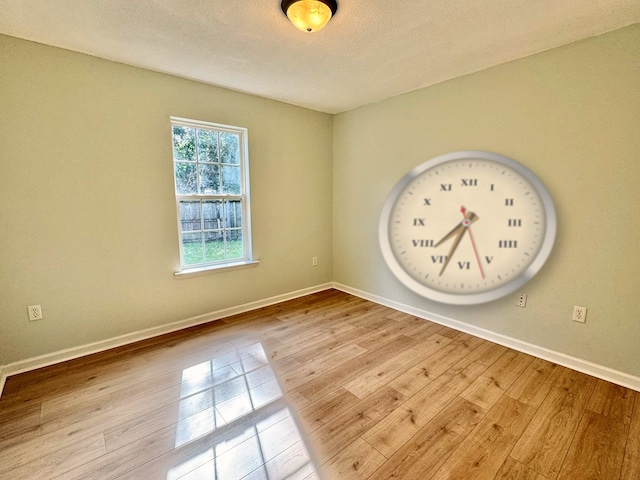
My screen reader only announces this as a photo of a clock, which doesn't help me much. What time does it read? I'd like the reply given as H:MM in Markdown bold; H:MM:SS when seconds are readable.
**7:33:27**
